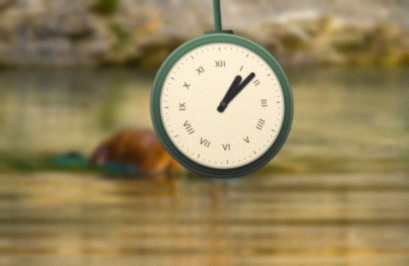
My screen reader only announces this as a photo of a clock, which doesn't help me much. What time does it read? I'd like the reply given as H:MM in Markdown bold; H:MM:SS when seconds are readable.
**1:08**
